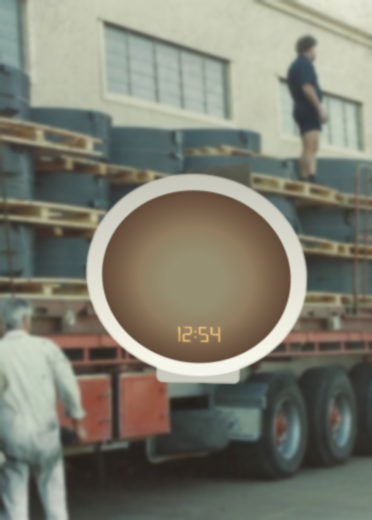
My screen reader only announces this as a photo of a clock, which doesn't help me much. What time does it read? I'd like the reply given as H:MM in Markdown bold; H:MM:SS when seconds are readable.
**12:54**
